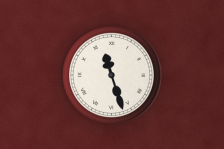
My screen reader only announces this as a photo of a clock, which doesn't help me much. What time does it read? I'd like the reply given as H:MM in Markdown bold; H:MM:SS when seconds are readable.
**11:27**
